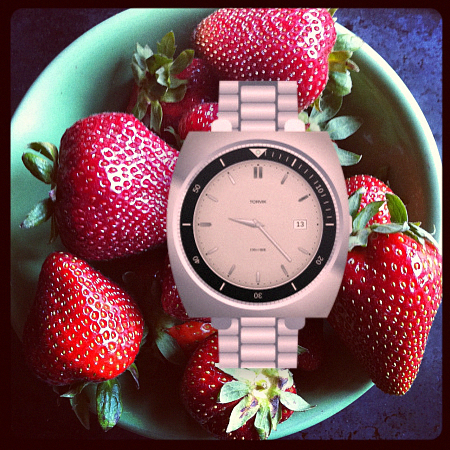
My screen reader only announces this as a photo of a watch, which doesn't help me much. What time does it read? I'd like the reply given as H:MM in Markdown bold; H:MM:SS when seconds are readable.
**9:23**
